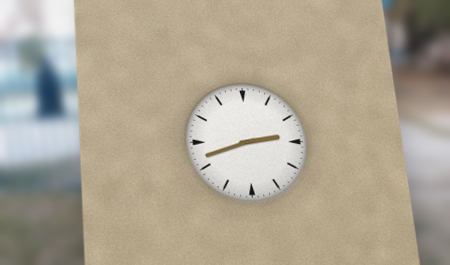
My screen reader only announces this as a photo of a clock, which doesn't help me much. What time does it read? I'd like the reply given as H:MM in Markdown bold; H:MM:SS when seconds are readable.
**2:42**
